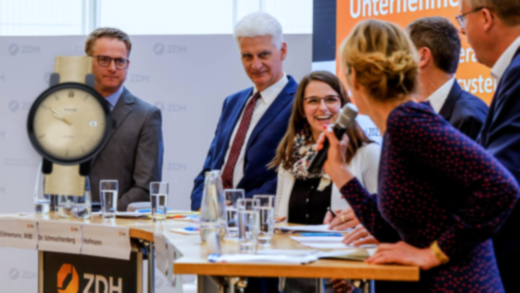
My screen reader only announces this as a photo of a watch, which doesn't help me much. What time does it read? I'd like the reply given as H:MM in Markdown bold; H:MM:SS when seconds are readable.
**9:51**
